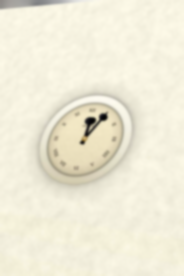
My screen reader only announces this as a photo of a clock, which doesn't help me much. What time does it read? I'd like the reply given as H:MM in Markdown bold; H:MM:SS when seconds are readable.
**12:05**
